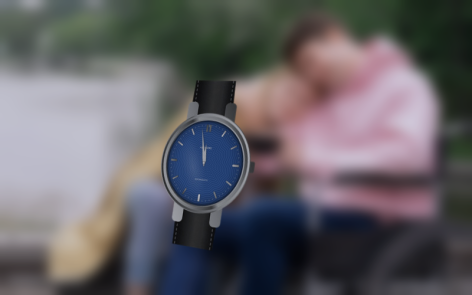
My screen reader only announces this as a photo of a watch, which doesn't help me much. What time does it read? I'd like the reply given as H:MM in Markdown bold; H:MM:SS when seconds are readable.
**11:58**
